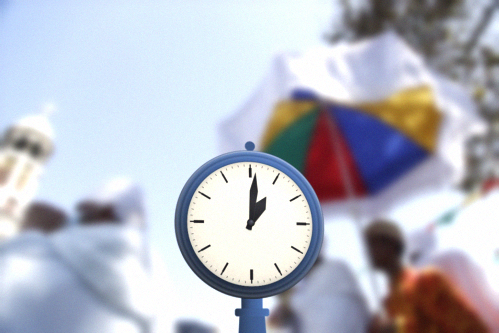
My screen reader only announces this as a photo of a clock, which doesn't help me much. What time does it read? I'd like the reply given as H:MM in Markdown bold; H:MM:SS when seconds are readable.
**1:01**
